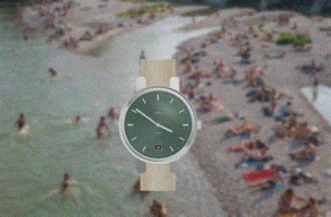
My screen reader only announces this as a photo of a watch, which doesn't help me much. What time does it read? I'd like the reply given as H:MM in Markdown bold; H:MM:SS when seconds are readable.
**3:51**
